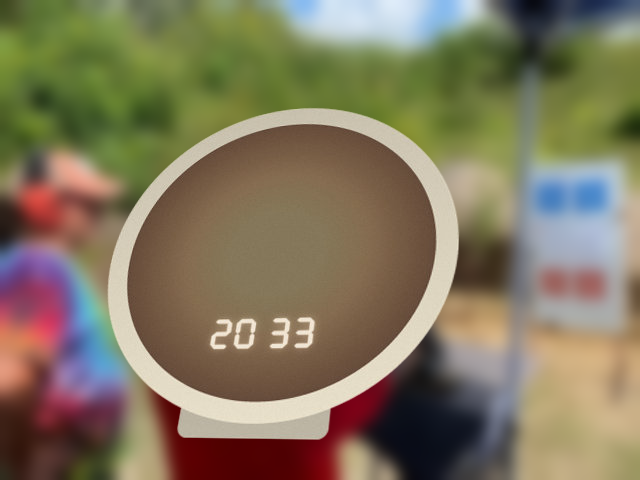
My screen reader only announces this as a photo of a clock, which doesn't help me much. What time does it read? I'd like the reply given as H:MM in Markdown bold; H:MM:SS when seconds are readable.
**20:33**
